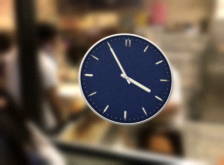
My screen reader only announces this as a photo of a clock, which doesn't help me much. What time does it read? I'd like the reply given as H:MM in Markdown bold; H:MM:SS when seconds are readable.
**3:55**
